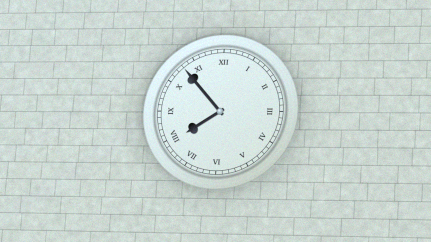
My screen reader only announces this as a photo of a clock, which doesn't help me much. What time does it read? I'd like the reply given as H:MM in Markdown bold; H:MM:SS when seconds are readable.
**7:53**
